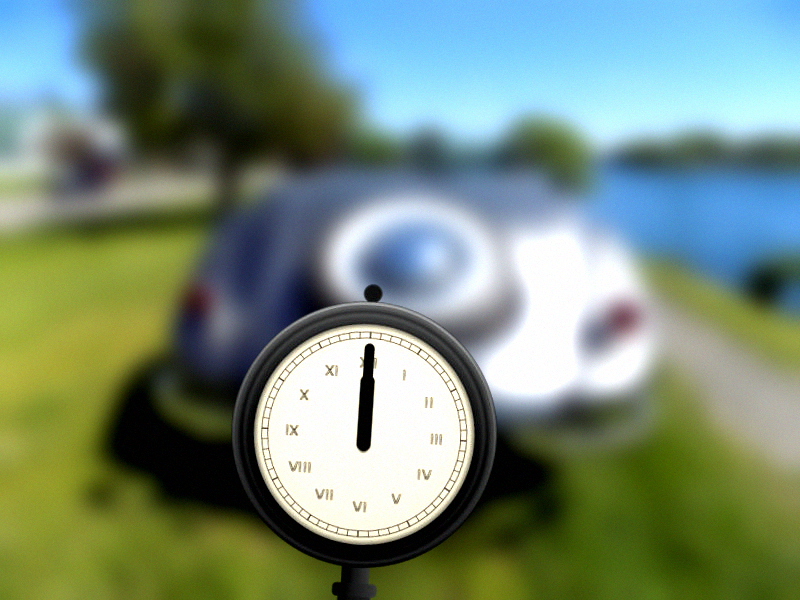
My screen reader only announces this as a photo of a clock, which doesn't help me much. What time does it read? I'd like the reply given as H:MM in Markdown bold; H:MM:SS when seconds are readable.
**12:00**
